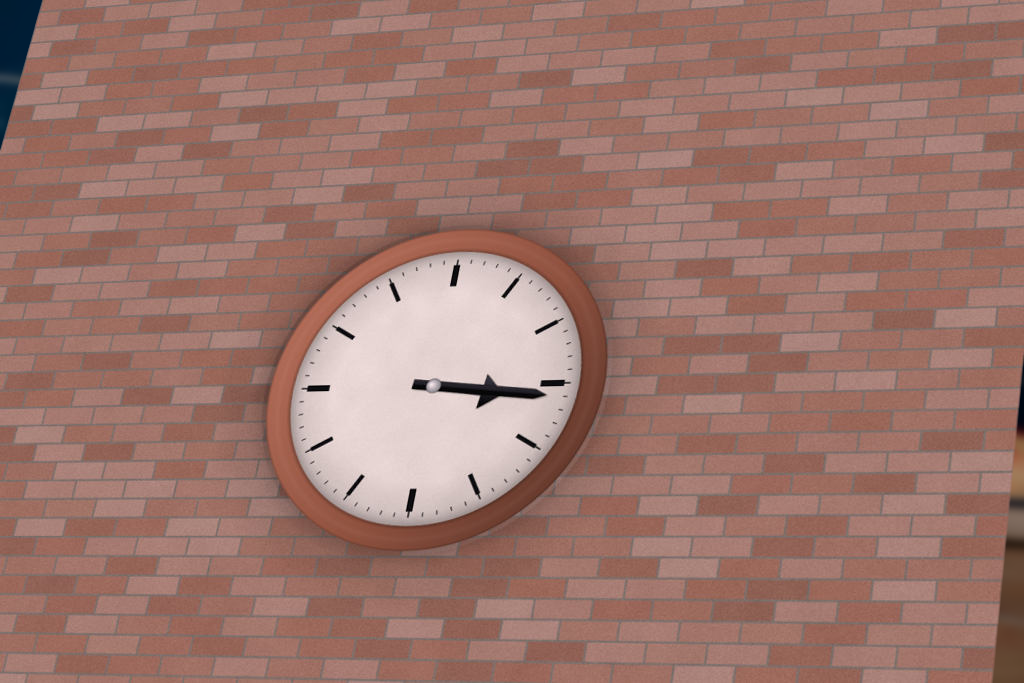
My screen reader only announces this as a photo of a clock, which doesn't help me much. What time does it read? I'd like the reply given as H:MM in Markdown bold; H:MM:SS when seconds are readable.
**3:16**
